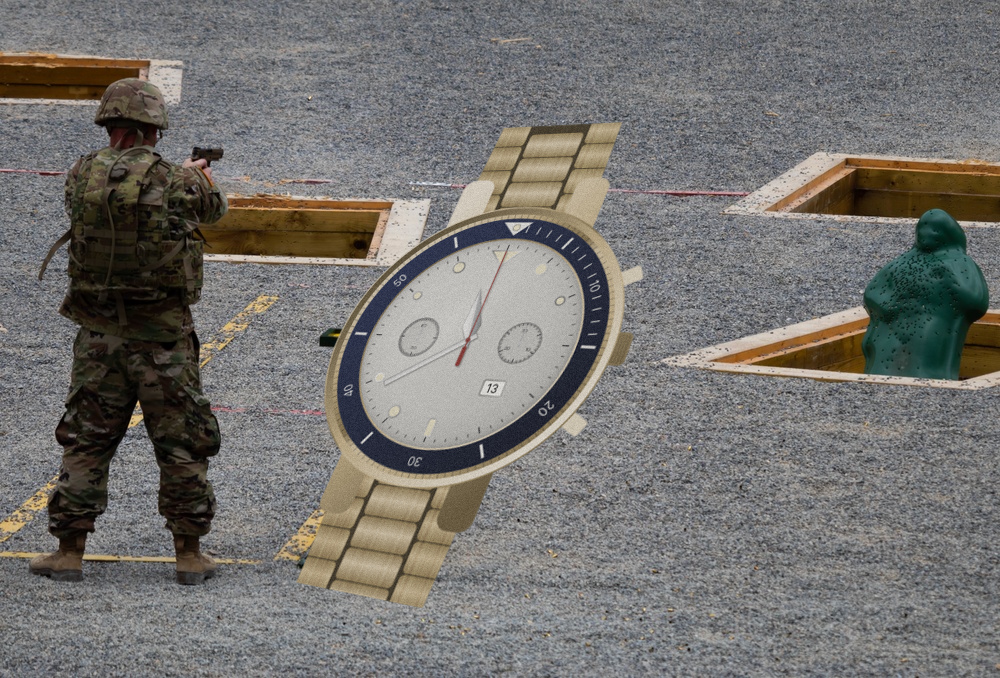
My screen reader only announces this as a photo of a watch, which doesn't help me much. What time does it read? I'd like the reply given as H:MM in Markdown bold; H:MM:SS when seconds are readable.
**11:39**
